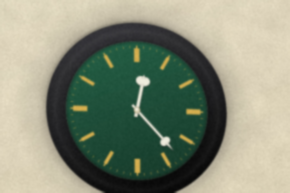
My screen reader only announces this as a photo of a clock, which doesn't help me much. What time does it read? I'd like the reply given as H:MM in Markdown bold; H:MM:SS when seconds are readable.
**12:23**
